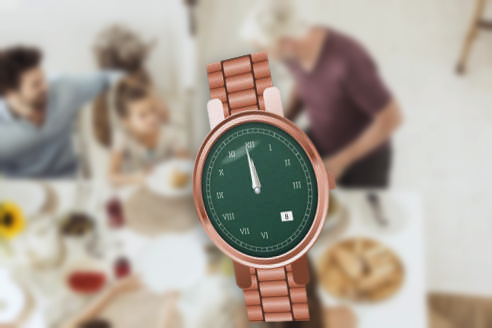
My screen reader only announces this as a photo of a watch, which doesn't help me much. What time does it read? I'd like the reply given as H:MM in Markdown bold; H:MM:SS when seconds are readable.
**11:59**
